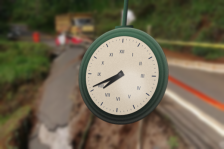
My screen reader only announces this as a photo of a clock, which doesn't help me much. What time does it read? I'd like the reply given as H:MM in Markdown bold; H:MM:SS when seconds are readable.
**7:41**
